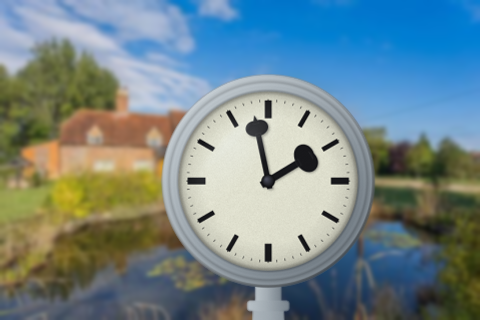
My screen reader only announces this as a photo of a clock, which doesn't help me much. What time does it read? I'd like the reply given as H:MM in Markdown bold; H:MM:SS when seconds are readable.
**1:58**
